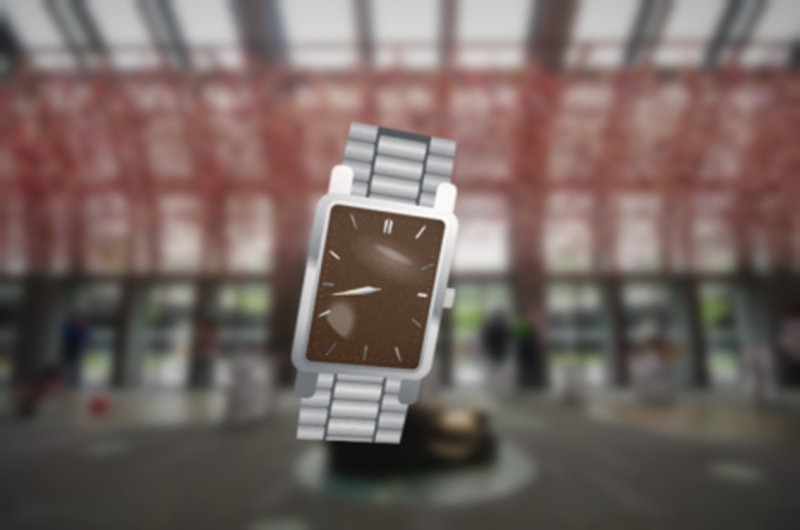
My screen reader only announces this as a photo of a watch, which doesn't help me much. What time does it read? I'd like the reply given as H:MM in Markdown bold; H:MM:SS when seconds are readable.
**8:43**
